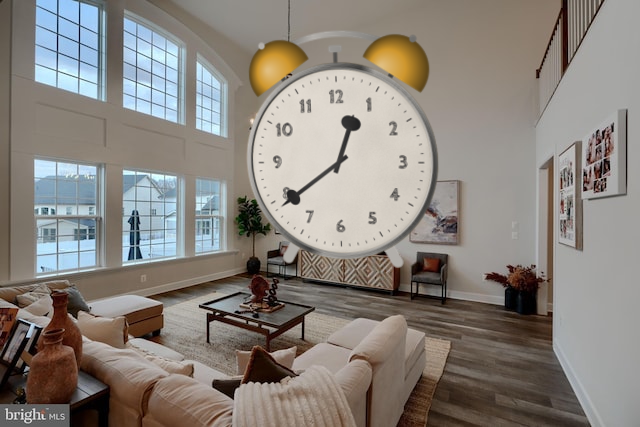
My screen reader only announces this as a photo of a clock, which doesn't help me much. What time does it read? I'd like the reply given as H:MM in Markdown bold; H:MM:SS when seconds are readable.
**12:39**
